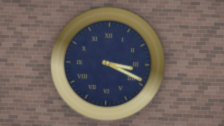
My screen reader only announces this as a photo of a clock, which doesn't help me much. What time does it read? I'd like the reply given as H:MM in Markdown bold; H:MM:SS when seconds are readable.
**3:19**
